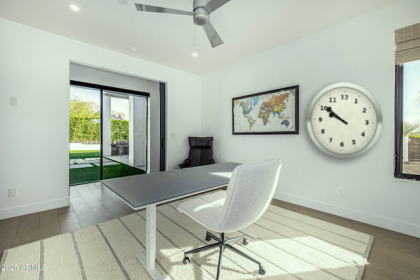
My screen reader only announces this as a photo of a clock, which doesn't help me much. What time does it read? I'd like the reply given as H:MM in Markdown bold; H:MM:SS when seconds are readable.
**9:51**
